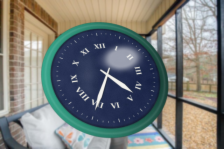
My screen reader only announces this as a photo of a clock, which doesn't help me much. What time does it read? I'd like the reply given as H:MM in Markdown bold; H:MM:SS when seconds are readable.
**4:35**
